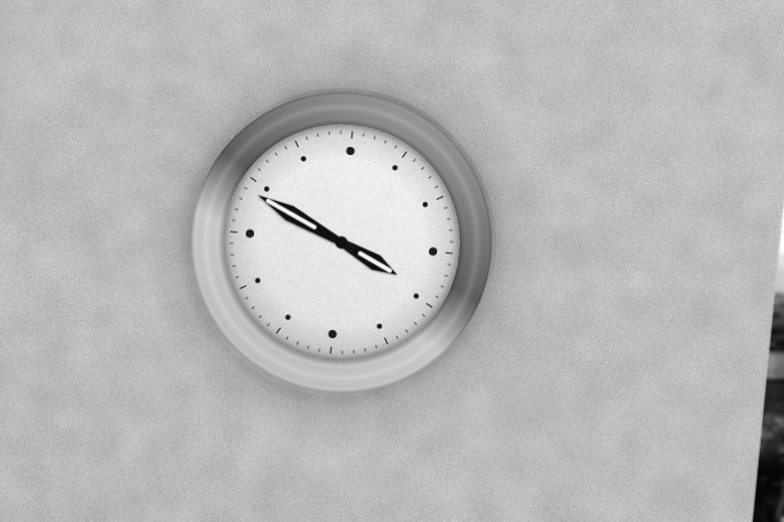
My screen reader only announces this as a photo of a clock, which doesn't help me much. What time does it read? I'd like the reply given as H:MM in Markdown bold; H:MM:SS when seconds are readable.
**3:49**
